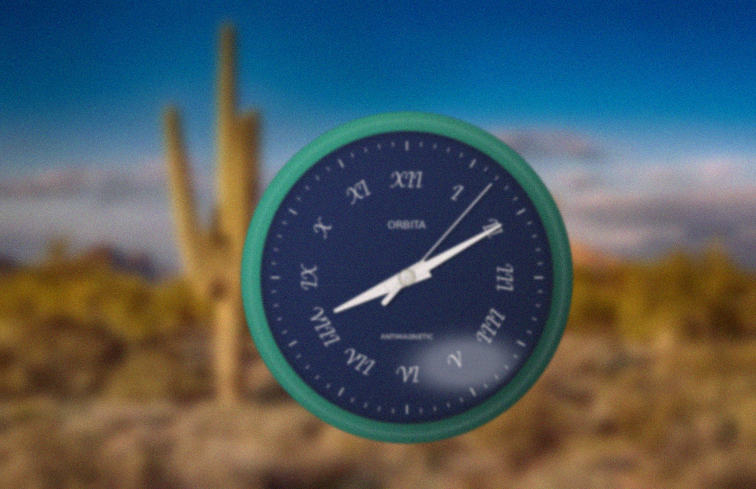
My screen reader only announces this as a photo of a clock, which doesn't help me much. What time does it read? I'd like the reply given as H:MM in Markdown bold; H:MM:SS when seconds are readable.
**8:10:07**
